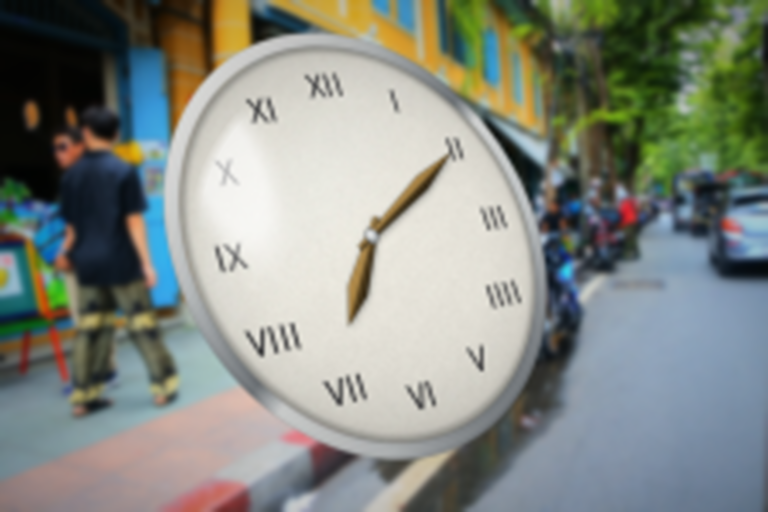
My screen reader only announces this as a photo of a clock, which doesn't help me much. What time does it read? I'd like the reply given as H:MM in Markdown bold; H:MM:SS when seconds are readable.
**7:10**
